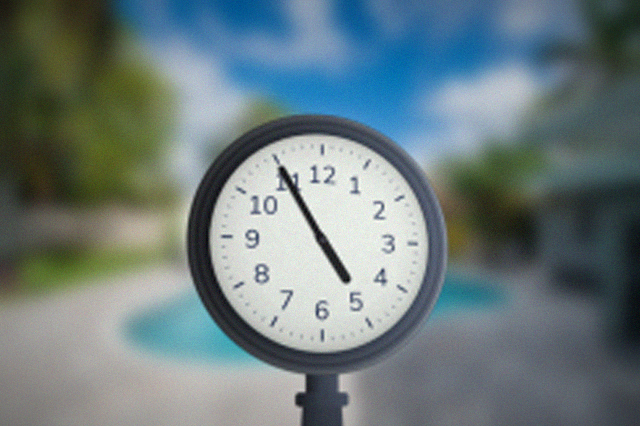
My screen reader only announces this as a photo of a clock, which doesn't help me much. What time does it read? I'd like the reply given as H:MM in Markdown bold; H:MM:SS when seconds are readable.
**4:55**
